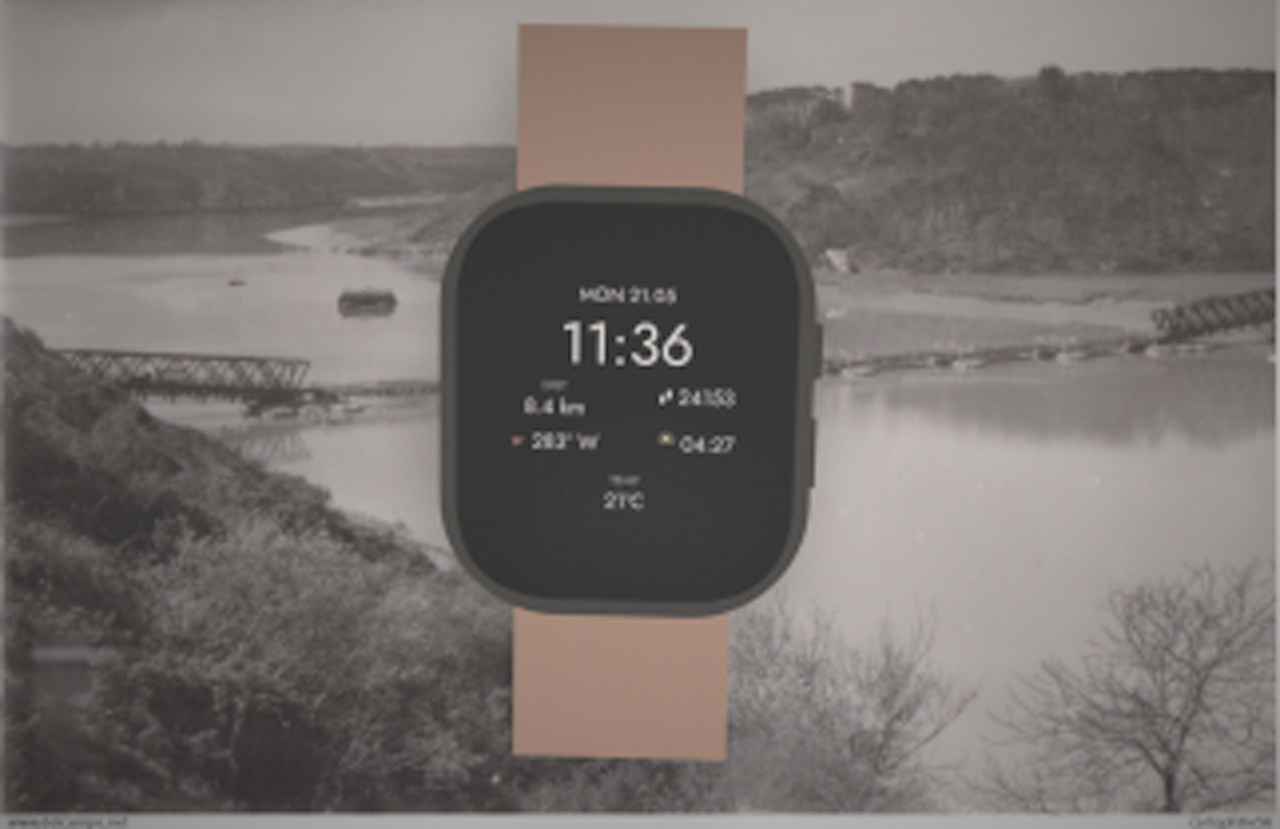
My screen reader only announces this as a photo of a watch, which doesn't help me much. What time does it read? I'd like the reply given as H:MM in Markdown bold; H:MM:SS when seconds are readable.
**11:36**
